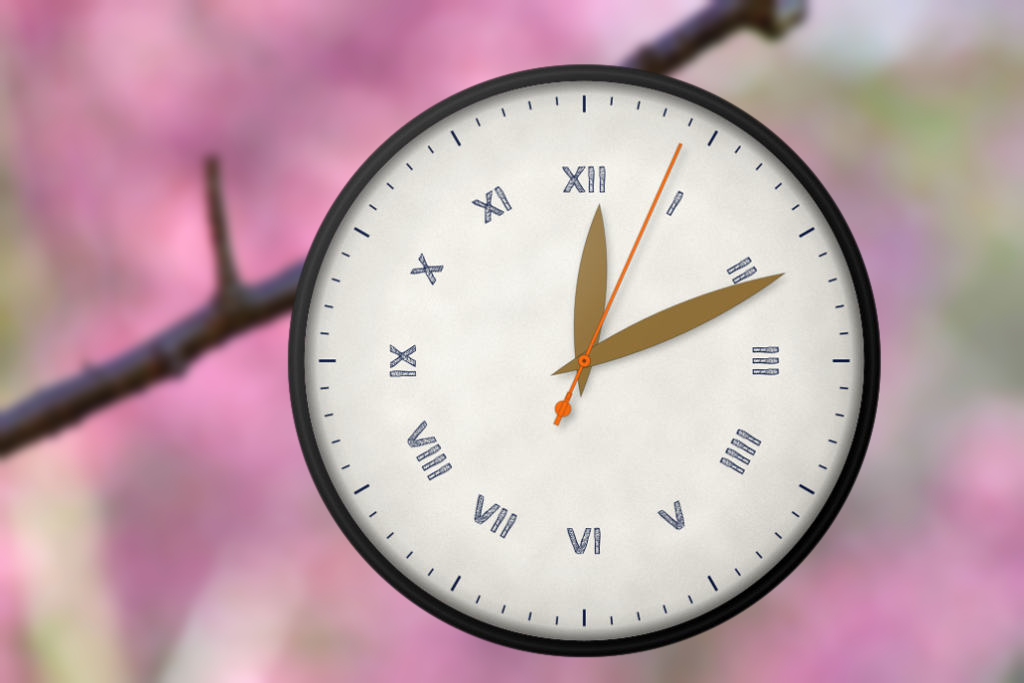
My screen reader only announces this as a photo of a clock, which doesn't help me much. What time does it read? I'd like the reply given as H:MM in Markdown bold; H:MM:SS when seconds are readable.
**12:11:04**
